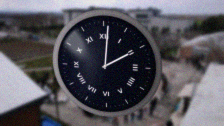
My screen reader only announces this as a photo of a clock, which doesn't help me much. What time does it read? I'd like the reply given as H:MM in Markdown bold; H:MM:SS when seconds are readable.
**2:01**
